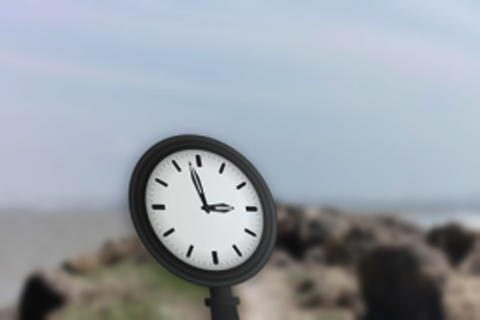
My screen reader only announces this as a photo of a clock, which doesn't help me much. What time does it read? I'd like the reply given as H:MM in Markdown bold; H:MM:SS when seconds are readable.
**2:58**
